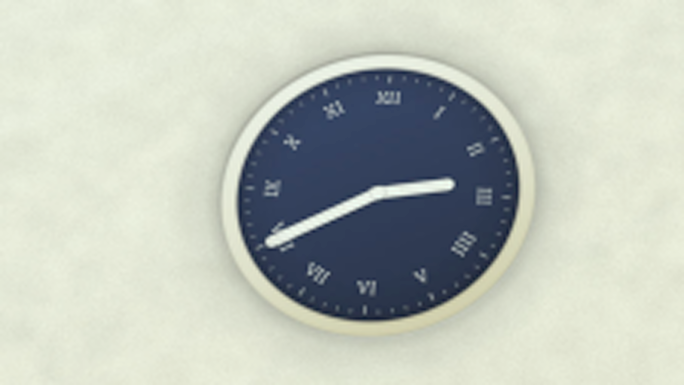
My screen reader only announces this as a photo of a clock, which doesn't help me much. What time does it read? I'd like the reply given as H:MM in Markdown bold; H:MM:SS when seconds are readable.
**2:40**
